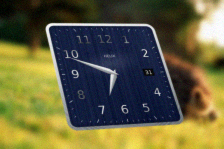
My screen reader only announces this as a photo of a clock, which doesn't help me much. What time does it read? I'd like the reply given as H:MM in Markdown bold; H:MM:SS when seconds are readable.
**6:49**
